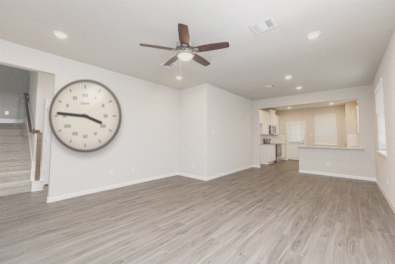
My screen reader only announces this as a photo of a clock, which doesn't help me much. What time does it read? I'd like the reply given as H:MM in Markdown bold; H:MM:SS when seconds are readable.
**3:46**
